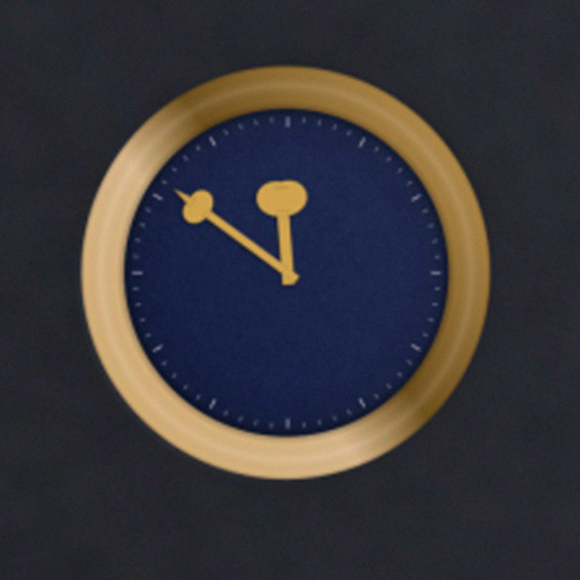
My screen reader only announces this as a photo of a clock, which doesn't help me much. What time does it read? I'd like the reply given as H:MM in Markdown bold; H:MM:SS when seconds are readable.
**11:51**
